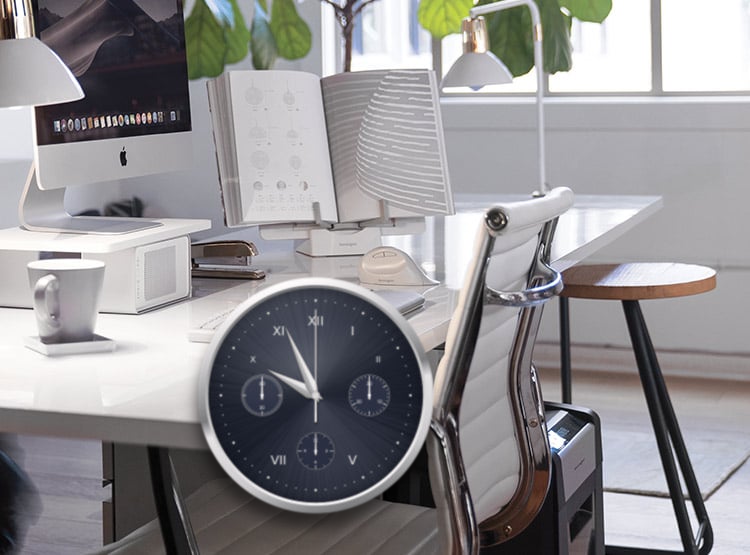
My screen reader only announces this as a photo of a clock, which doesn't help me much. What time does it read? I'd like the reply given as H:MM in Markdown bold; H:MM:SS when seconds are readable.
**9:56**
